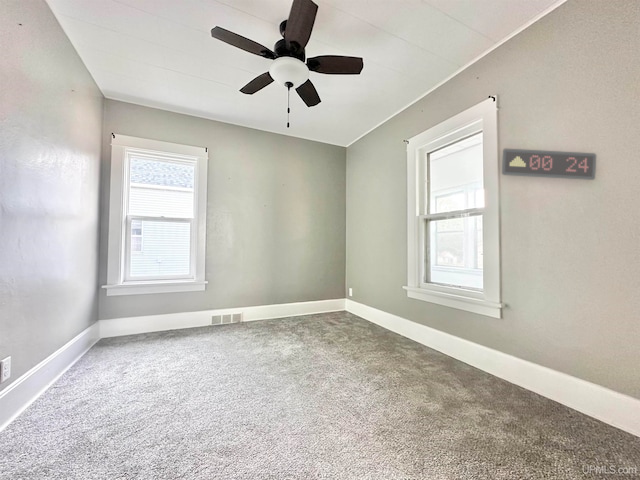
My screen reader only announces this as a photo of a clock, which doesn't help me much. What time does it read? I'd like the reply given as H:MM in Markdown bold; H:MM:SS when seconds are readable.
**0:24**
